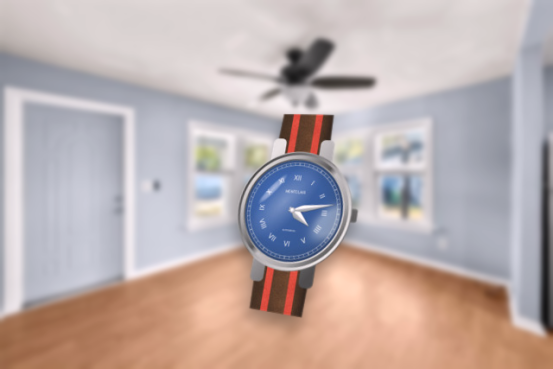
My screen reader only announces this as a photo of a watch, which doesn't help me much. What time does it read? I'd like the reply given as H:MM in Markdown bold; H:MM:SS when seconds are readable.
**4:13**
